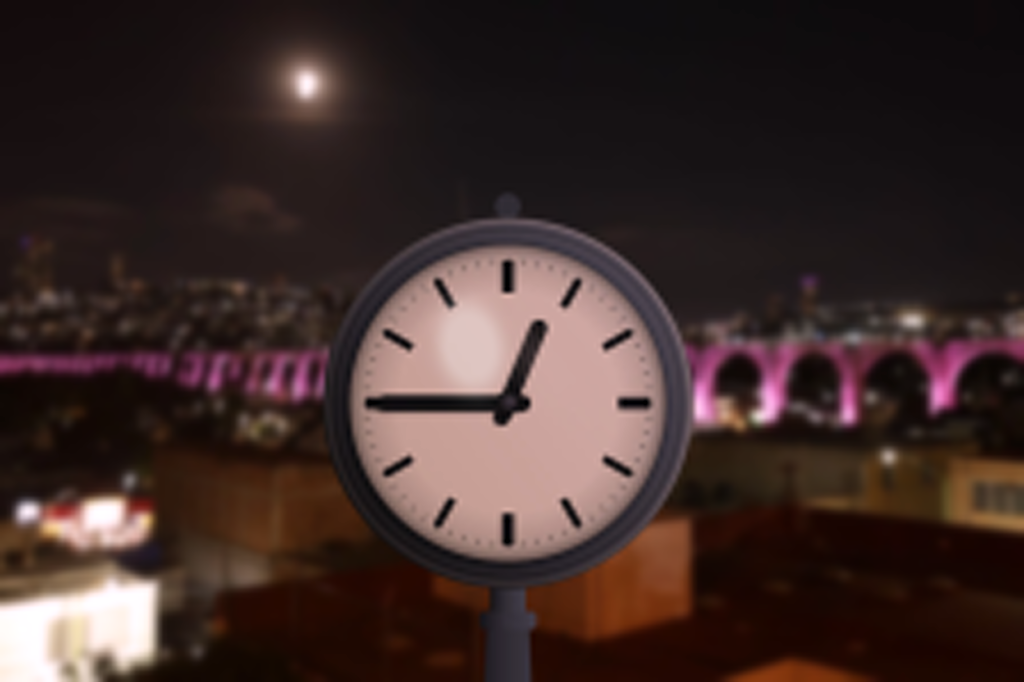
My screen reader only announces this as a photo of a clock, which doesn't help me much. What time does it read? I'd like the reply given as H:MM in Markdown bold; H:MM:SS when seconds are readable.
**12:45**
